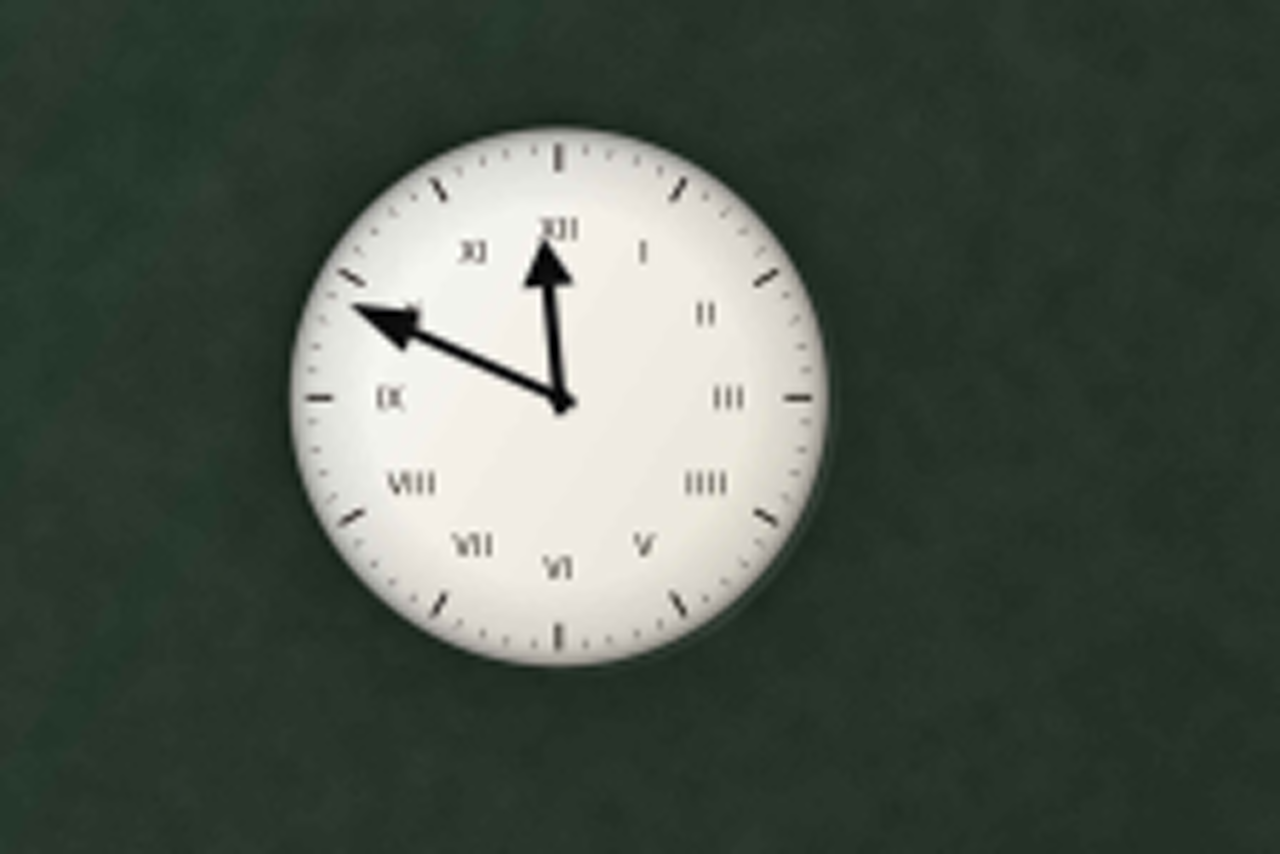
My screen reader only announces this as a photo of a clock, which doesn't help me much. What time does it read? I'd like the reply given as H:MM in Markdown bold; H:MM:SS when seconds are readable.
**11:49**
